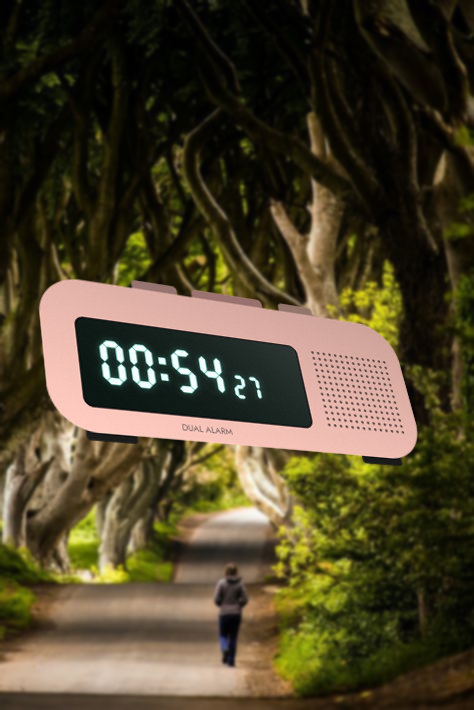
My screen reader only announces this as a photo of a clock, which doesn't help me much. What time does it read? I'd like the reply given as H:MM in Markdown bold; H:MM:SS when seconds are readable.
**0:54:27**
